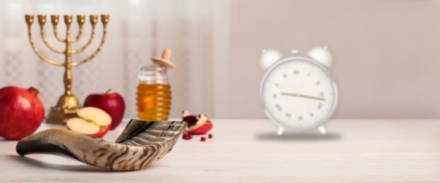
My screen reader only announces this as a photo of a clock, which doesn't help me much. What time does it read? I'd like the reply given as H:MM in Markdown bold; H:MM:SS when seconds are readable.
**9:17**
